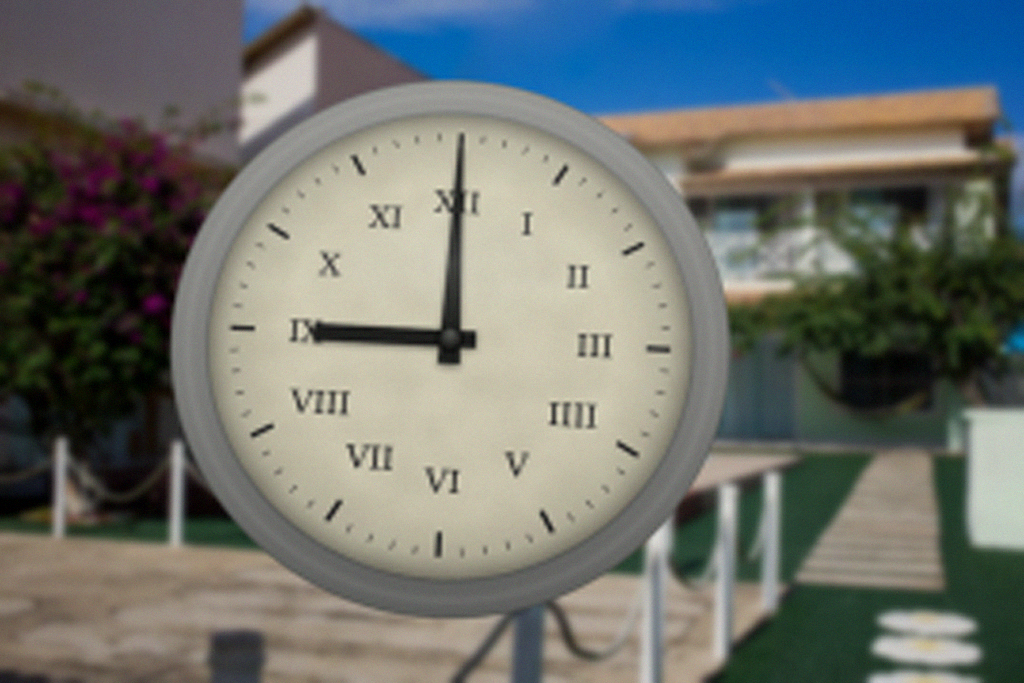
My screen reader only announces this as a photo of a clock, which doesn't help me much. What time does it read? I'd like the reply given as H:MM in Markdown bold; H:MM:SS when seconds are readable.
**9:00**
